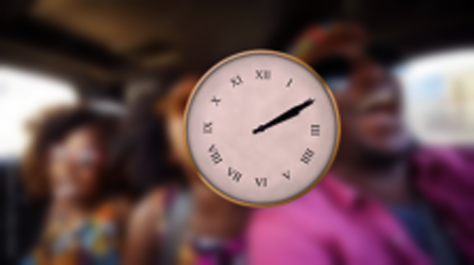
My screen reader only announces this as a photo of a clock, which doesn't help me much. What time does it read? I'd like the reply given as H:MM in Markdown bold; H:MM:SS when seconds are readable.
**2:10**
